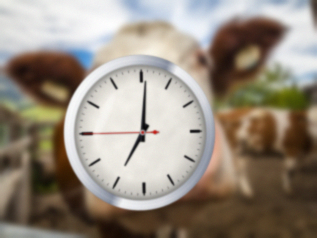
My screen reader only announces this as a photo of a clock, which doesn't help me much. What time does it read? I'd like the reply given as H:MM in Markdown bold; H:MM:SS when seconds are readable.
**7:00:45**
